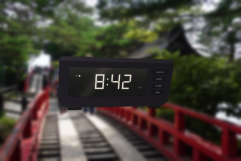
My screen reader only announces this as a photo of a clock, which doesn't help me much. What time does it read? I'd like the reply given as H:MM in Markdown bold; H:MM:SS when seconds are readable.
**8:42**
